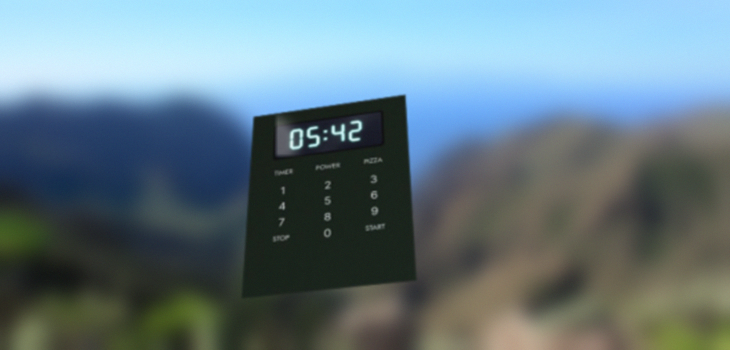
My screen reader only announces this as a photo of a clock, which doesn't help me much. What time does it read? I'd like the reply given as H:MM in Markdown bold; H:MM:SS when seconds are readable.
**5:42**
